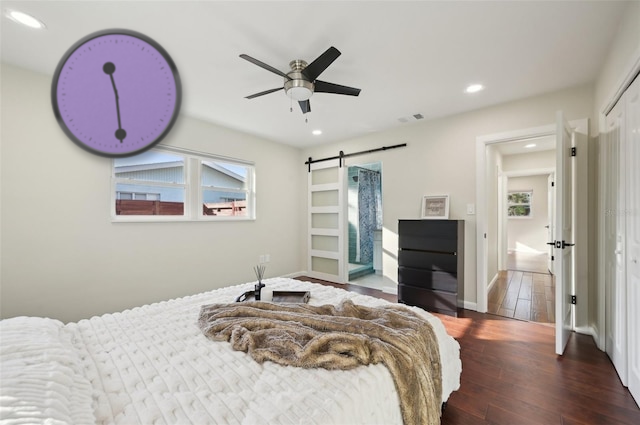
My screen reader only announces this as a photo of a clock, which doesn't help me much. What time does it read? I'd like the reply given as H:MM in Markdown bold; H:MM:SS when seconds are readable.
**11:29**
